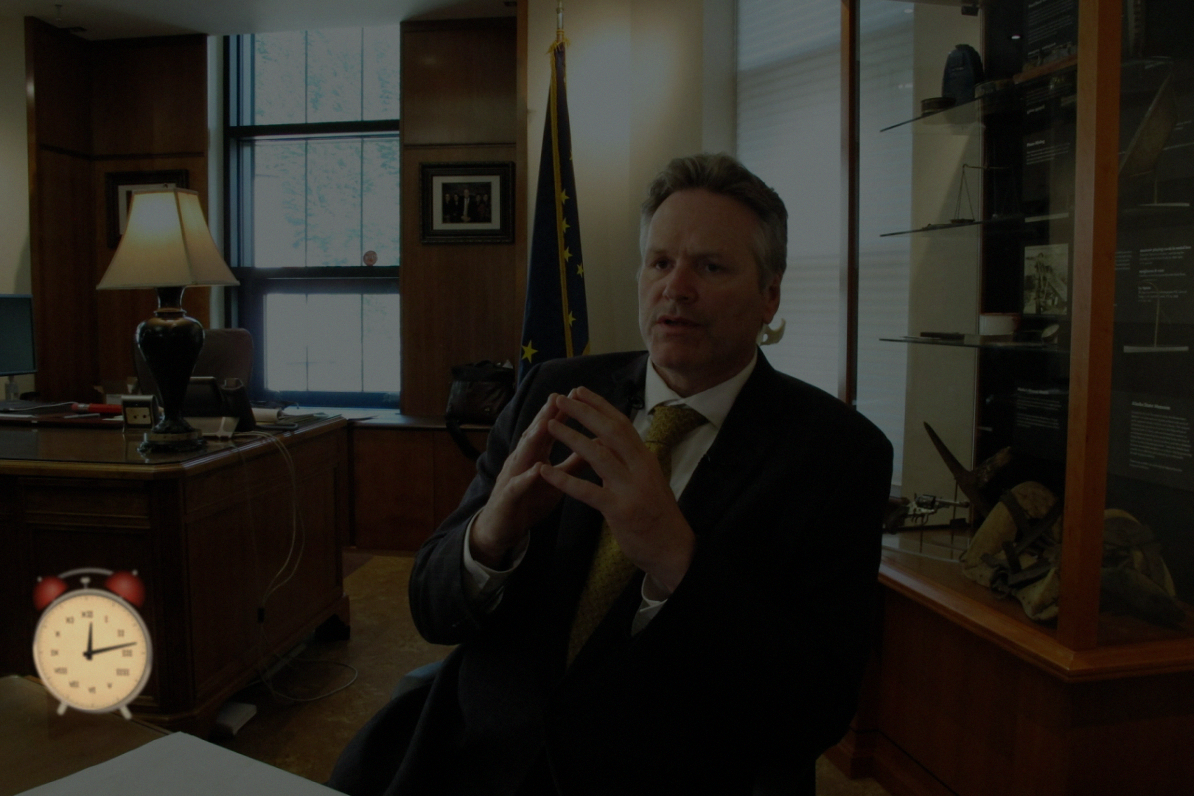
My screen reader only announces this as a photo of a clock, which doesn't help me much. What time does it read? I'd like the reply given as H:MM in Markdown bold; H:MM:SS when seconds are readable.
**12:13**
